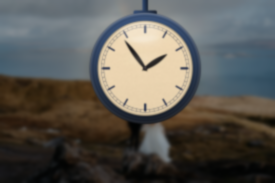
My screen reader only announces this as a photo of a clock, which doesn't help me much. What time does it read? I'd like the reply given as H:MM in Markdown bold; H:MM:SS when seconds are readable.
**1:54**
